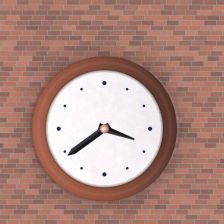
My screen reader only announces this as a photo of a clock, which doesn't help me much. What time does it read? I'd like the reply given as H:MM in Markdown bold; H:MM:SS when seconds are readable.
**3:39**
